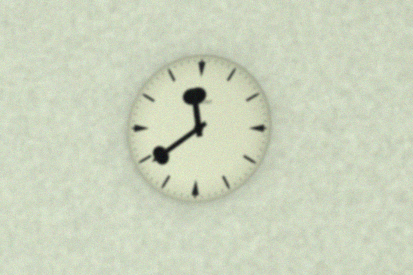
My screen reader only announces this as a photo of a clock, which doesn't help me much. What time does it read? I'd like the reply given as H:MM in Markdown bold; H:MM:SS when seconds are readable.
**11:39**
